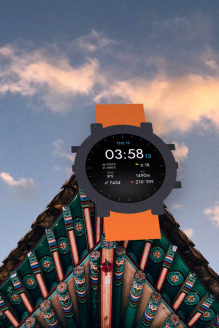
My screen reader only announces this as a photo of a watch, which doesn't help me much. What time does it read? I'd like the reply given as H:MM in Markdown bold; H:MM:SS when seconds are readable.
**3:58**
